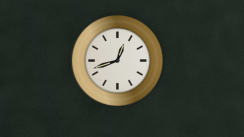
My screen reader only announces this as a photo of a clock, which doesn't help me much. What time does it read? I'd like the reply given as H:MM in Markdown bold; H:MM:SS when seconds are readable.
**12:42**
